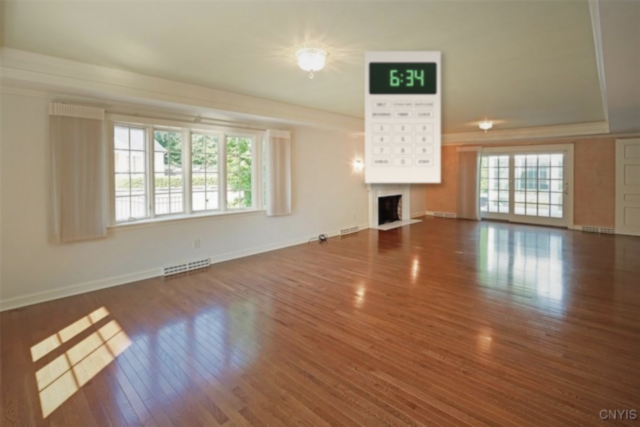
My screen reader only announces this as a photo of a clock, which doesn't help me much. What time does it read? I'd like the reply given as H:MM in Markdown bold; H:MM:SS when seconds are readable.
**6:34**
